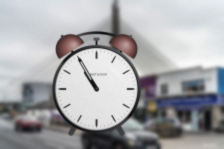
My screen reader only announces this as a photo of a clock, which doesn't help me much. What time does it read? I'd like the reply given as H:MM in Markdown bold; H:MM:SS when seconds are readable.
**10:55**
